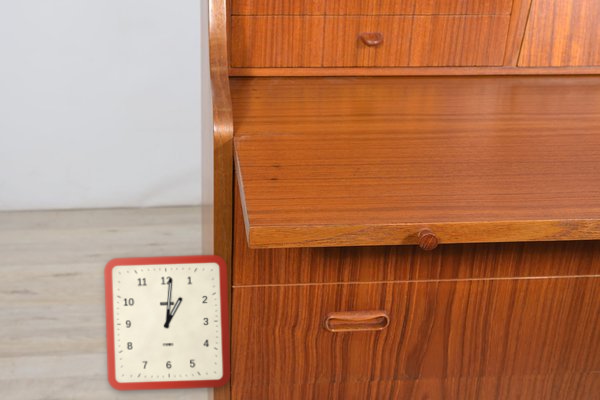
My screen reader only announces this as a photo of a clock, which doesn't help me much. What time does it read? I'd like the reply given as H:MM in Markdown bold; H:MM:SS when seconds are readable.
**1:01**
